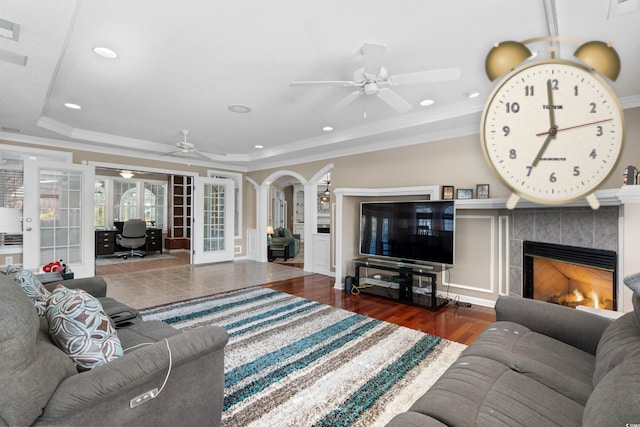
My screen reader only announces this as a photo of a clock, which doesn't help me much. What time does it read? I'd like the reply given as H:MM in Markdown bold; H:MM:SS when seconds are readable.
**6:59:13**
